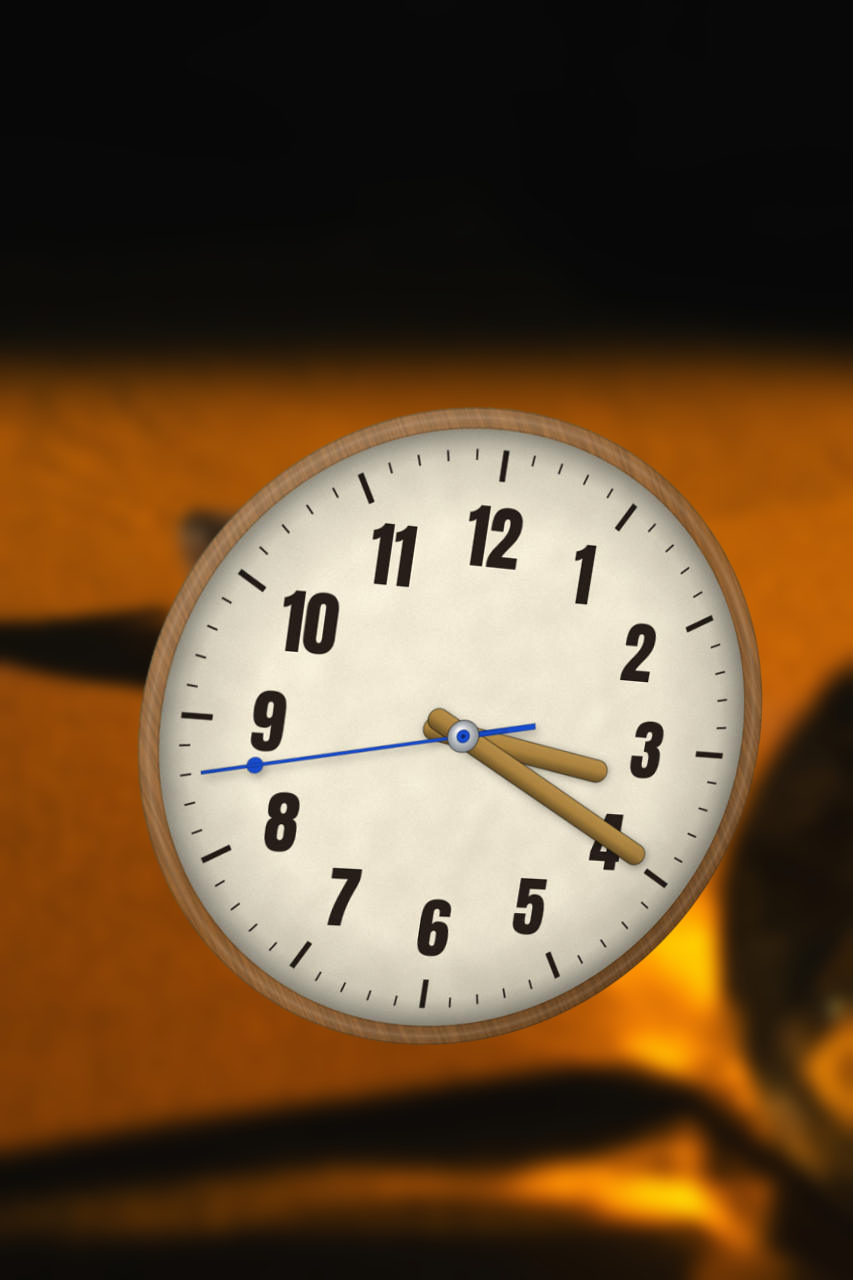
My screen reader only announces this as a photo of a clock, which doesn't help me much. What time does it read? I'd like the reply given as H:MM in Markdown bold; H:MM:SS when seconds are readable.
**3:19:43**
